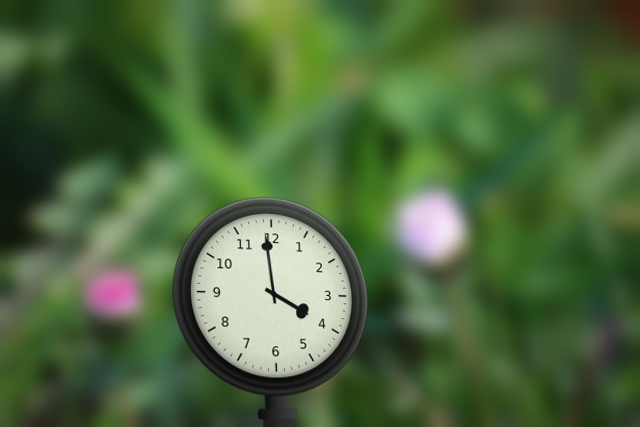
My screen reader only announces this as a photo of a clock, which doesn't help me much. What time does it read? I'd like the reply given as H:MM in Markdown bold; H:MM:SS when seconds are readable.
**3:59**
